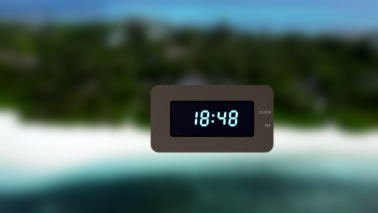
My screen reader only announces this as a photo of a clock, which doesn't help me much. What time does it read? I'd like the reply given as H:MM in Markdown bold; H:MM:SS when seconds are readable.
**18:48**
